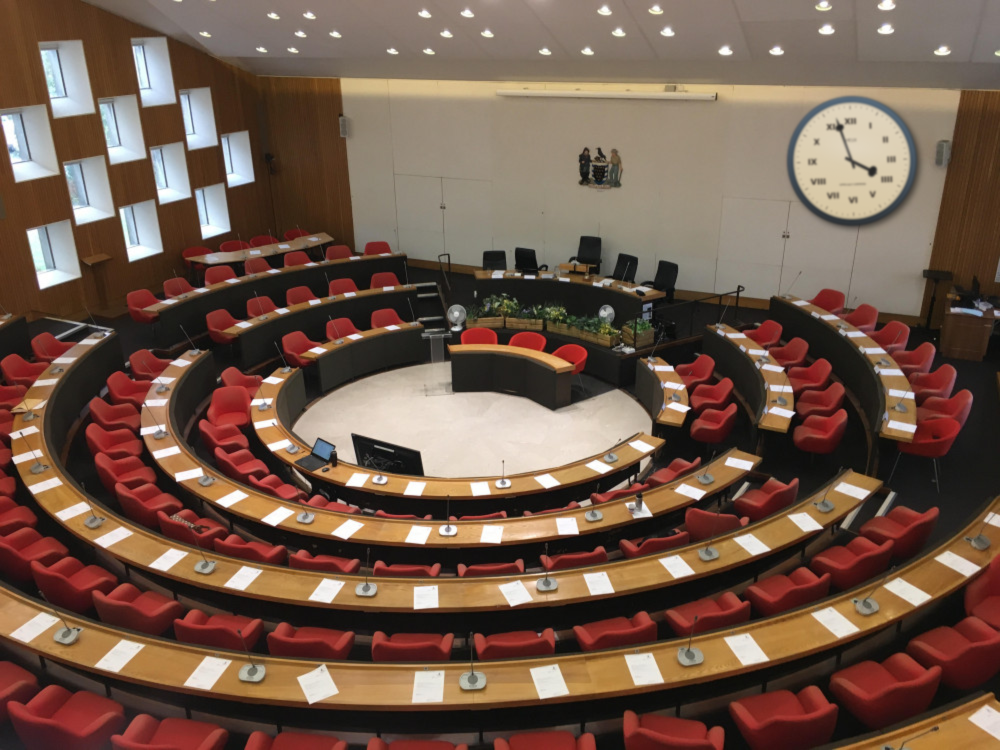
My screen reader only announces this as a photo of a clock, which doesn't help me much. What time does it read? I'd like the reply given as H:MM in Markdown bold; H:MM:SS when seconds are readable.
**3:57**
